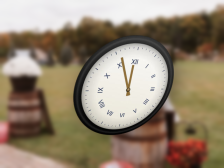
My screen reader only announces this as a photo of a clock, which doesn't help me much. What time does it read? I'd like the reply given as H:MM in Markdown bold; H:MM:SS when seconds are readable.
**11:56**
